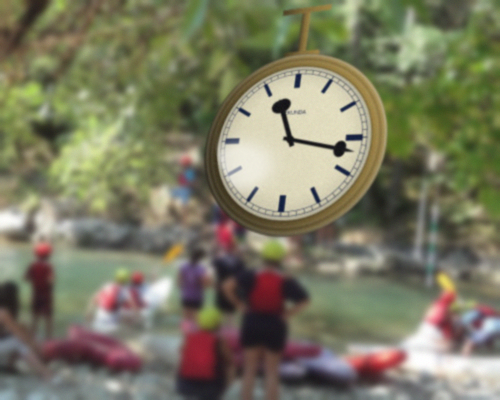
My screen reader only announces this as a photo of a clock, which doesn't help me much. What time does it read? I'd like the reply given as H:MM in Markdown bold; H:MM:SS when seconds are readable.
**11:17**
